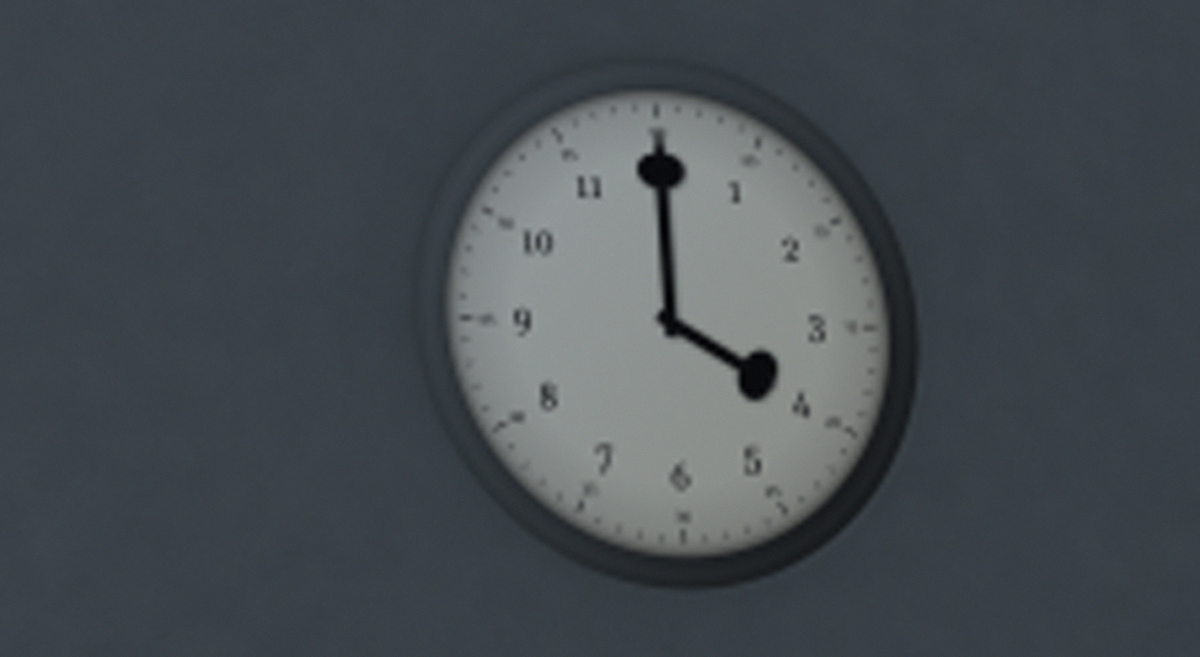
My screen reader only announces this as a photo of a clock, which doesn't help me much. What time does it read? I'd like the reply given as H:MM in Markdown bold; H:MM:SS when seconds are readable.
**4:00**
